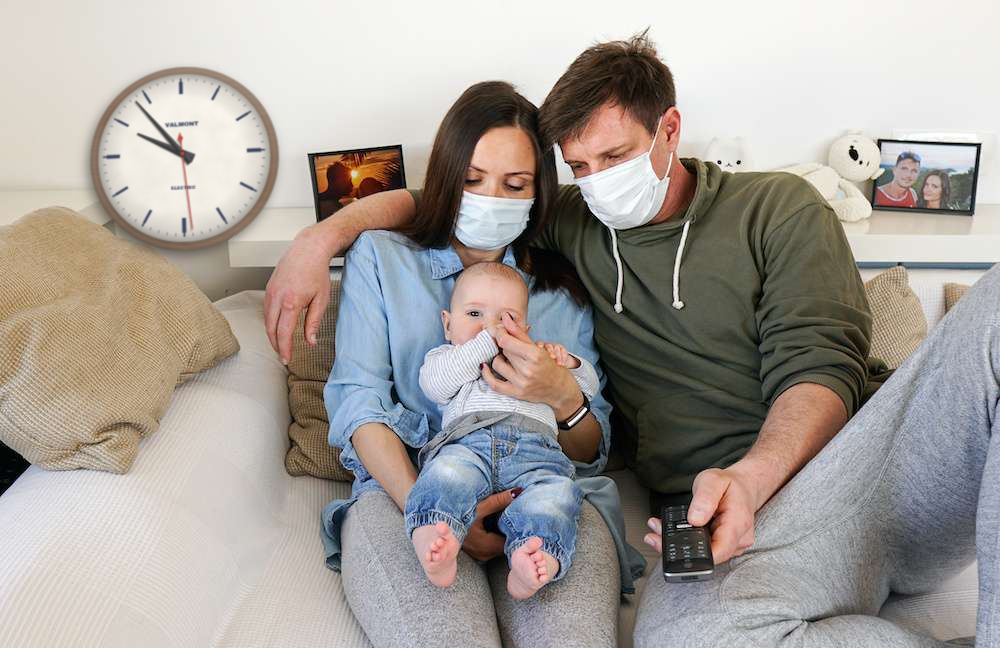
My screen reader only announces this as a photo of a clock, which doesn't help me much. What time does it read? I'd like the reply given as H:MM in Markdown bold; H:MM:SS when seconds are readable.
**9:53:29**
